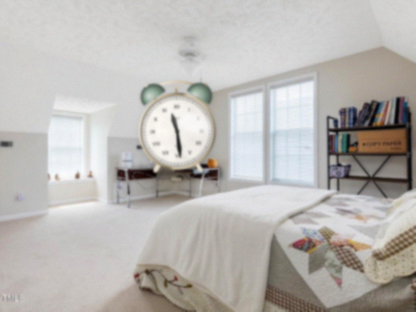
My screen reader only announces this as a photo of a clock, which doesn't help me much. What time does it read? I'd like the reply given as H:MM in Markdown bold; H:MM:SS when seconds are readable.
**11:29**
